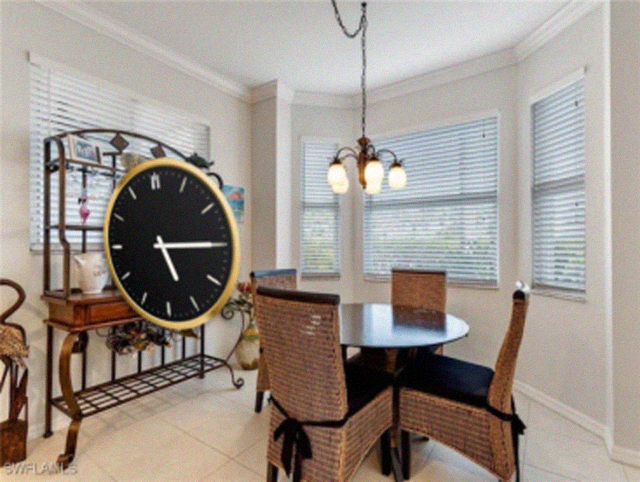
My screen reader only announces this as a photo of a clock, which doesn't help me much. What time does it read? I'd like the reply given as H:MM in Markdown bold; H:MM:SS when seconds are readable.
**5:15**
